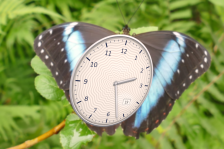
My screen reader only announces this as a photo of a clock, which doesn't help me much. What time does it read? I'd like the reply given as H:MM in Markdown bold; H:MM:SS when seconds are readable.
**2:27**
